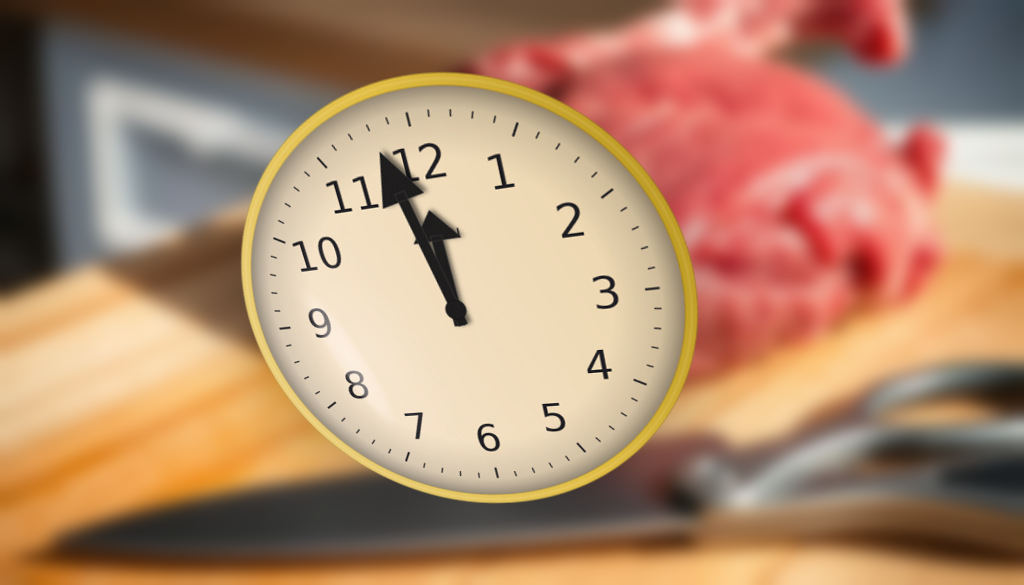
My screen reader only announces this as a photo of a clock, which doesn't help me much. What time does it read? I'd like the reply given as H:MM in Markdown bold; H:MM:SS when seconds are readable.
**11:58**
